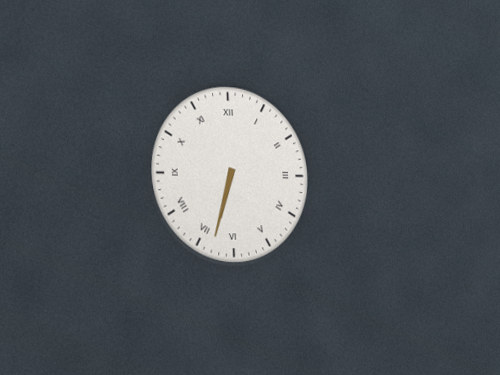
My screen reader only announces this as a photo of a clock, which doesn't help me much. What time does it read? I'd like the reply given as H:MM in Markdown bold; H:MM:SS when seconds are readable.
**6:33**
